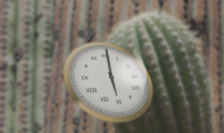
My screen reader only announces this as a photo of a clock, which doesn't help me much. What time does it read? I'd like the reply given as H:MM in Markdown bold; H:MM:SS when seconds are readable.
**6:01**
